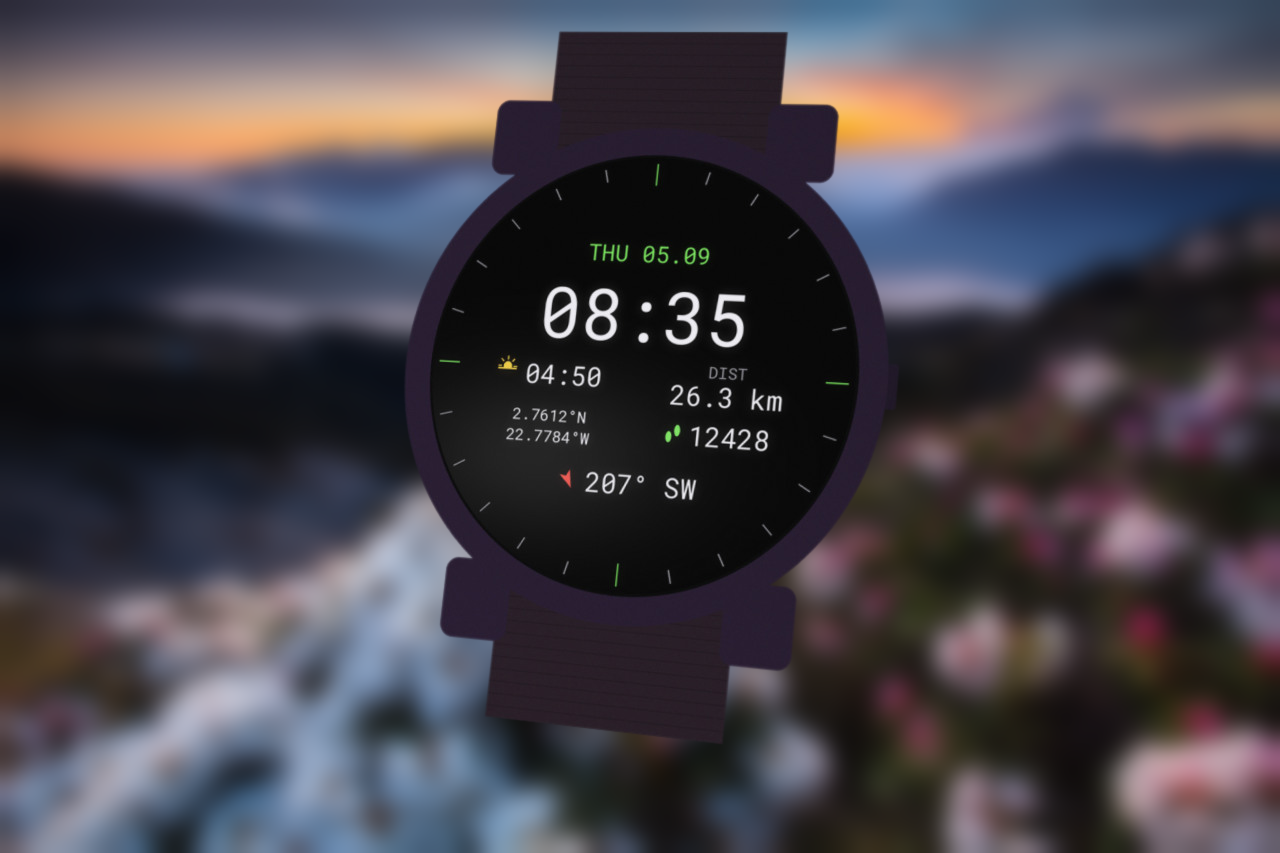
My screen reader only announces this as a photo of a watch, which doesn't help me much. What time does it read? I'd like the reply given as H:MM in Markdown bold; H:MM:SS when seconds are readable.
**8:35**
